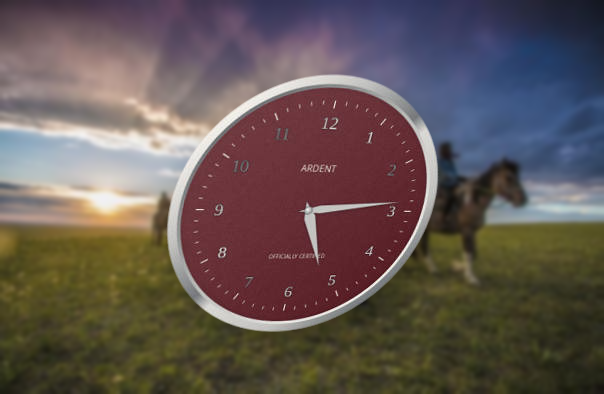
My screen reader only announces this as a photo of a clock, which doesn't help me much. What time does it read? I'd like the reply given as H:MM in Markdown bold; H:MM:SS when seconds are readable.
**5:14**
